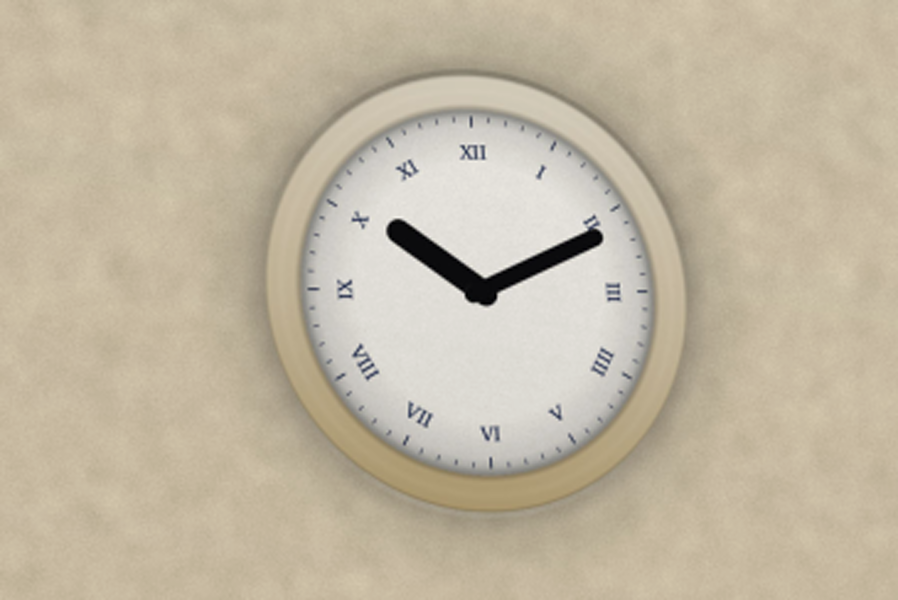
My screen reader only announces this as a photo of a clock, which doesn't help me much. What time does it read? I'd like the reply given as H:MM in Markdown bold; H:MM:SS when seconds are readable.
**10:11**
